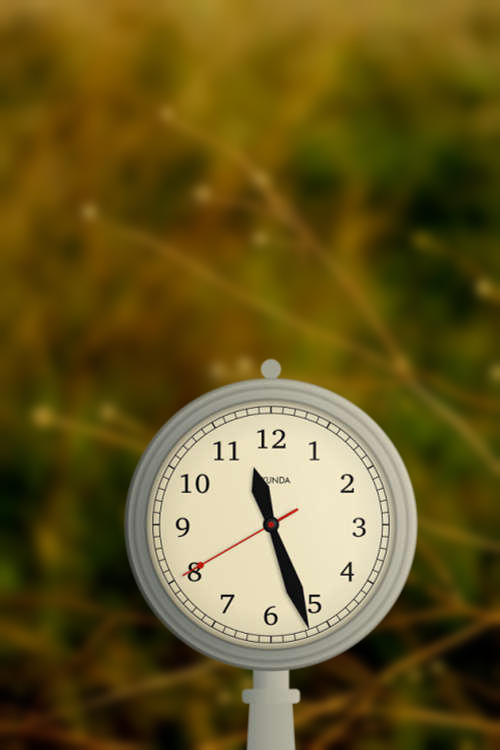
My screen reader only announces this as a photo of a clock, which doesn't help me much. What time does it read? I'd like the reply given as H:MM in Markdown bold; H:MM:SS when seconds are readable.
**11:26:40**
